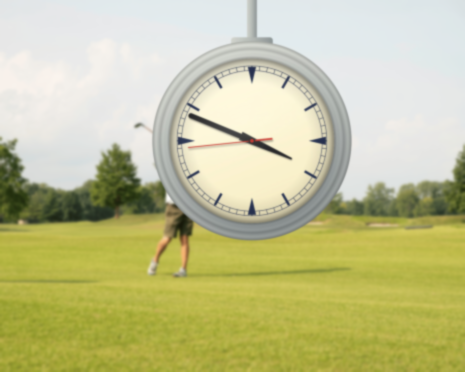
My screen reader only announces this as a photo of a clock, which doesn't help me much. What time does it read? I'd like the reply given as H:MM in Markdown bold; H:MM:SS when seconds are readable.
**3:48:44**
